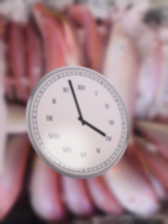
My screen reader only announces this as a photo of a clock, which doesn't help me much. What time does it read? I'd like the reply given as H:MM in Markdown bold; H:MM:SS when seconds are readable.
**3:57**
